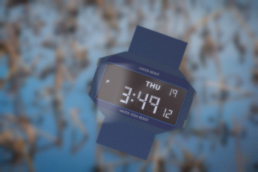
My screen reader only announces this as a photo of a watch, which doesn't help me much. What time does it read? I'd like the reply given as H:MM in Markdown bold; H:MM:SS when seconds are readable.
**3:49**
